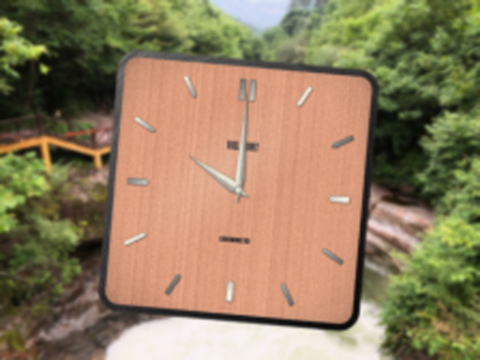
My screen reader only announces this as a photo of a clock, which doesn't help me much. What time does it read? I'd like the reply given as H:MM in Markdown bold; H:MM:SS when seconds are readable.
**10:00**
